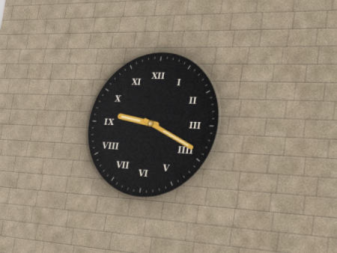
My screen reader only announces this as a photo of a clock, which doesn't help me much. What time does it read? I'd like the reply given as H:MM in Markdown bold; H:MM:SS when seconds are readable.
**9:19**
